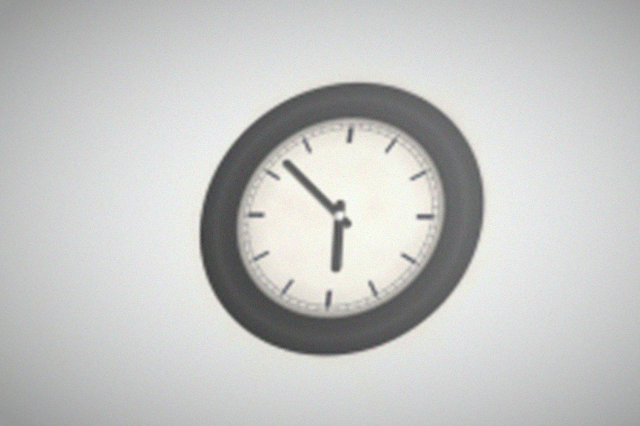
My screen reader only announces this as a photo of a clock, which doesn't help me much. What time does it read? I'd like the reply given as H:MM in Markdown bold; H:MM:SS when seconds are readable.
**5:52**
